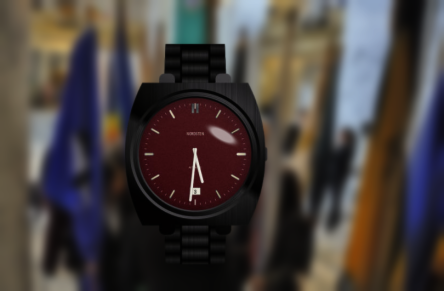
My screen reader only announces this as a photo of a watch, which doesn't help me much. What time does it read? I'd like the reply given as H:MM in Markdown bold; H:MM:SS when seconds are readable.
**5:31**
